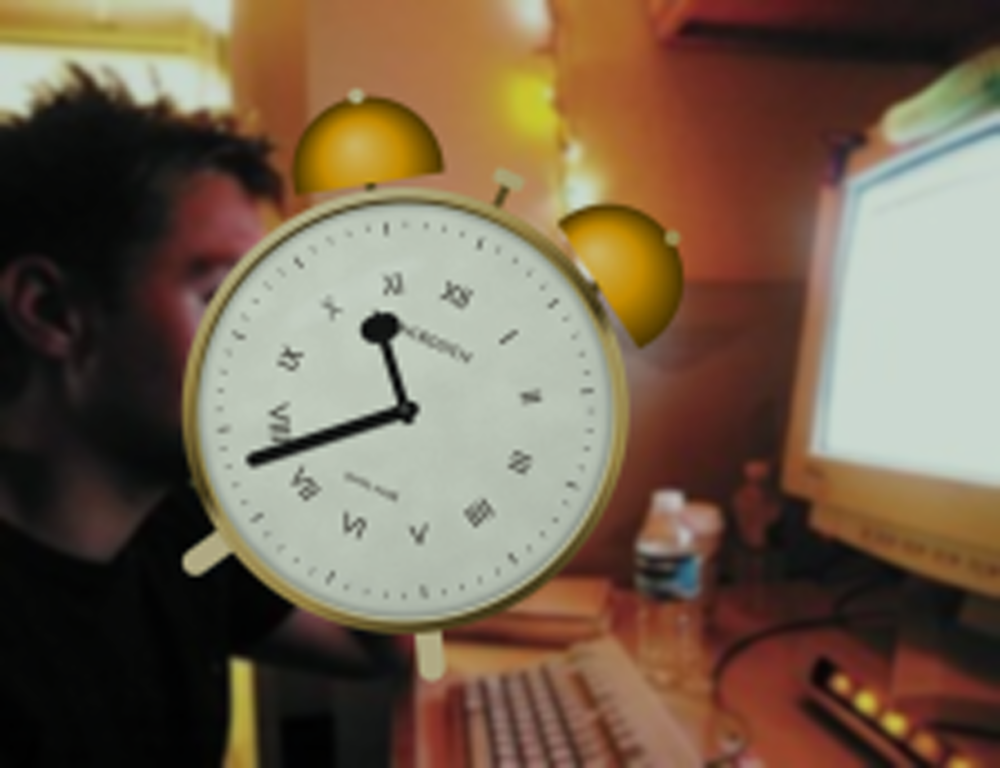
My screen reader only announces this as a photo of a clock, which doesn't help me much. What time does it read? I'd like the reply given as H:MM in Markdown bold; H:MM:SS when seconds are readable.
**10:38**
